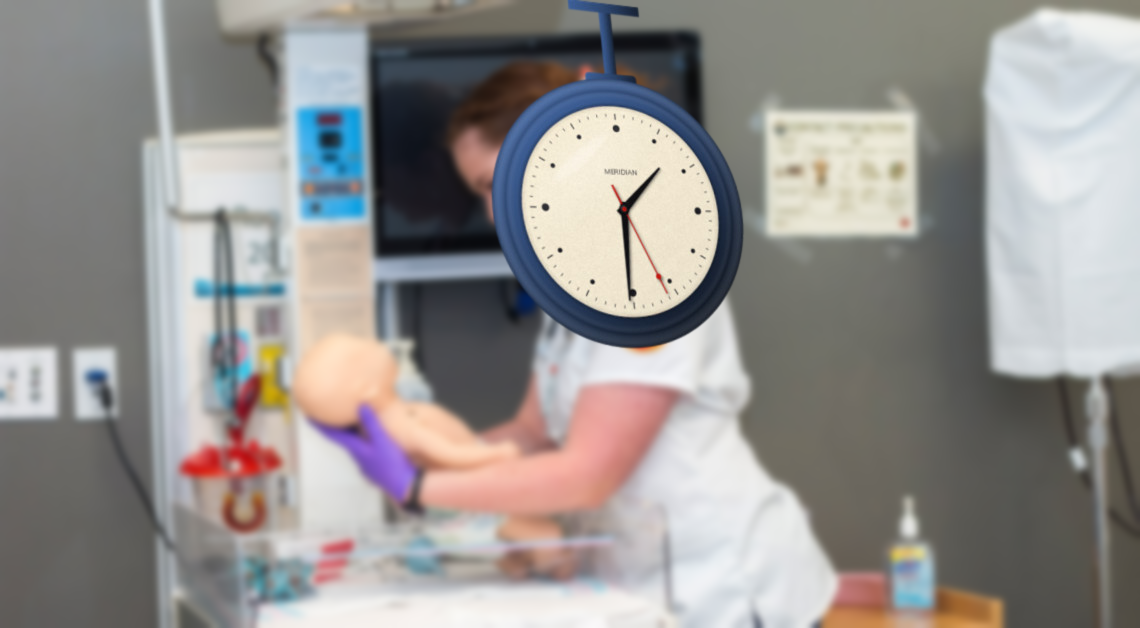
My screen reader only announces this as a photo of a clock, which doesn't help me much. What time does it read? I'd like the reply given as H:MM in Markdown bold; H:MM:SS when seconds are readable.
**1:30:26**
